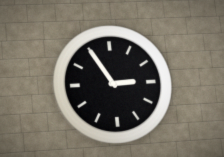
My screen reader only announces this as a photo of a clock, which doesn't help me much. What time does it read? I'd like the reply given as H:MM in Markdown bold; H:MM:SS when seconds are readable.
**2:55**
